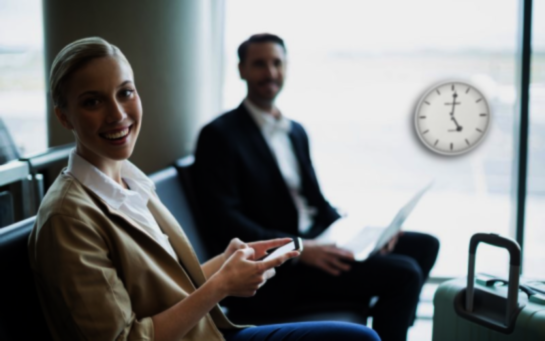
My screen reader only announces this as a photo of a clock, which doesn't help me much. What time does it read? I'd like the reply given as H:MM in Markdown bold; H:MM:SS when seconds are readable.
**5:01**
